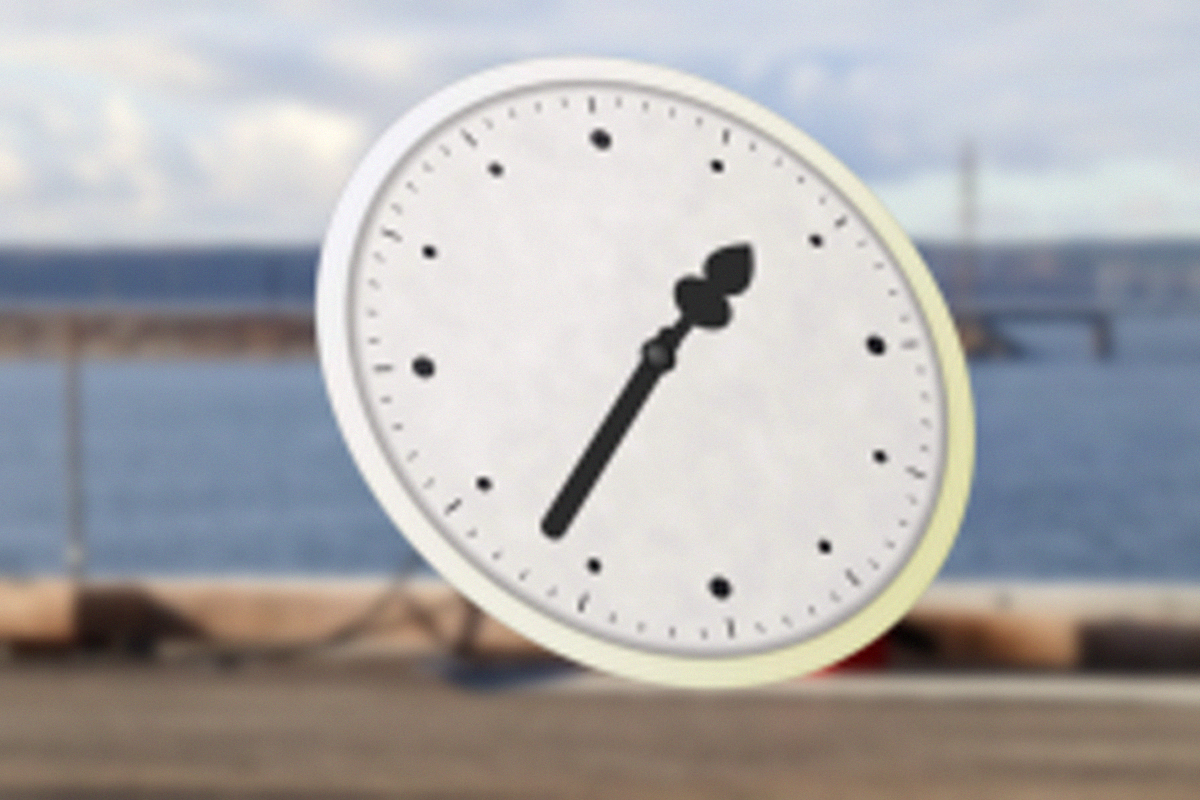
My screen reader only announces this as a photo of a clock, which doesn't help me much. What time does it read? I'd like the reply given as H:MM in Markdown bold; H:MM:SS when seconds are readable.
**1:37**
